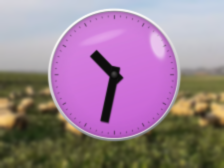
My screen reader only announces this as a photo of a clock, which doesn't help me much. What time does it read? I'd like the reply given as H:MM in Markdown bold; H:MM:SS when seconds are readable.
**10:32**
